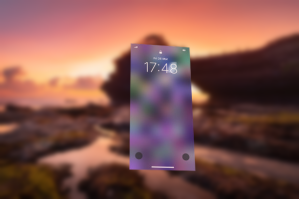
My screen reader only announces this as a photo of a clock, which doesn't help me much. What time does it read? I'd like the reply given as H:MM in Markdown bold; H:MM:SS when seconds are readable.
**17:48**
